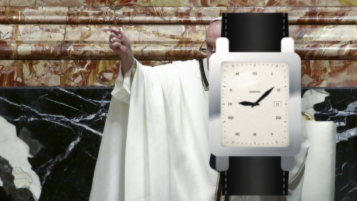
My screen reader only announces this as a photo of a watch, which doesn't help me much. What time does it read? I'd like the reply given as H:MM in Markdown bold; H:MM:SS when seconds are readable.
**9:08**
